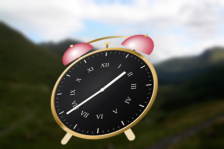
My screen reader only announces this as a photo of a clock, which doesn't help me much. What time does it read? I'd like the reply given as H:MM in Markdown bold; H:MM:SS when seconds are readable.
**1:39**
